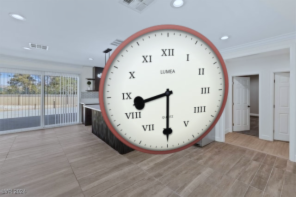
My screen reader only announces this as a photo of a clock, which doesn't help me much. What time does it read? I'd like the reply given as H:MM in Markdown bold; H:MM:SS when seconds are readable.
**8:30**
